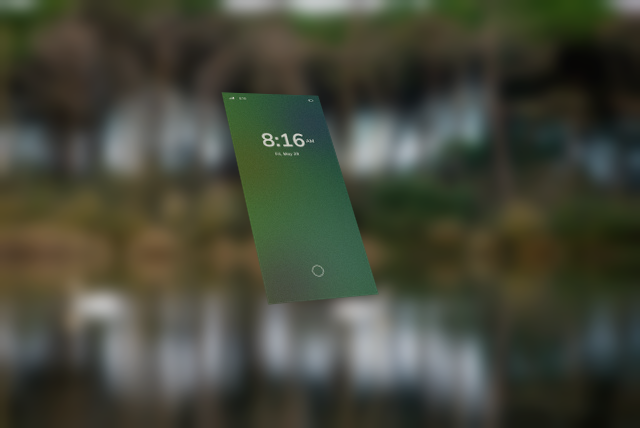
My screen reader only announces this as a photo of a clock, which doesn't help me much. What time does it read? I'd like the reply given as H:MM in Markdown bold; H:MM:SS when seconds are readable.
**8:16**
